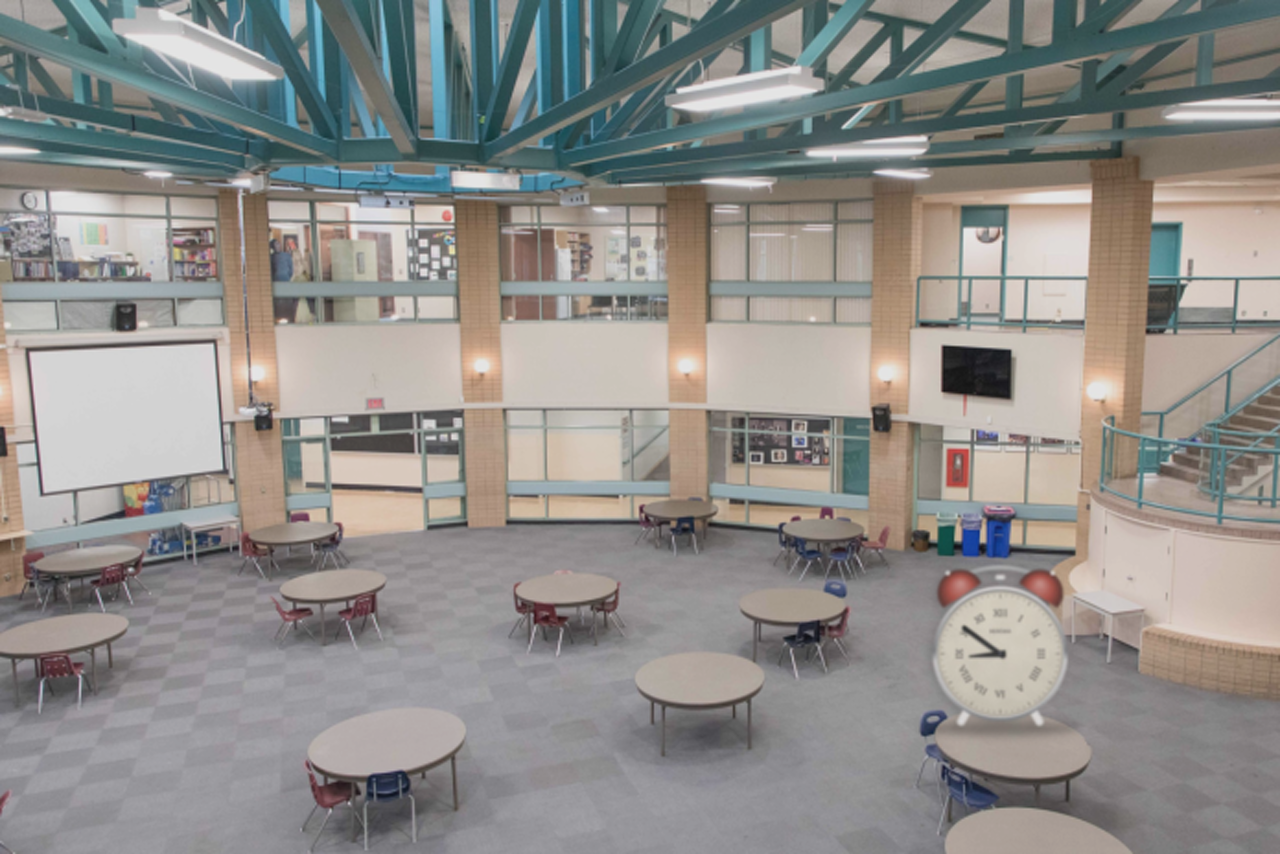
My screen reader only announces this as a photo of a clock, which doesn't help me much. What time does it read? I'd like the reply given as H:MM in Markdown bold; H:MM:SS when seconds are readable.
**8:51**
